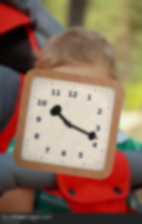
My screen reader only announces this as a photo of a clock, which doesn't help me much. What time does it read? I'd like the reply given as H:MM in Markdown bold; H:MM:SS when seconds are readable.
**10:18**
